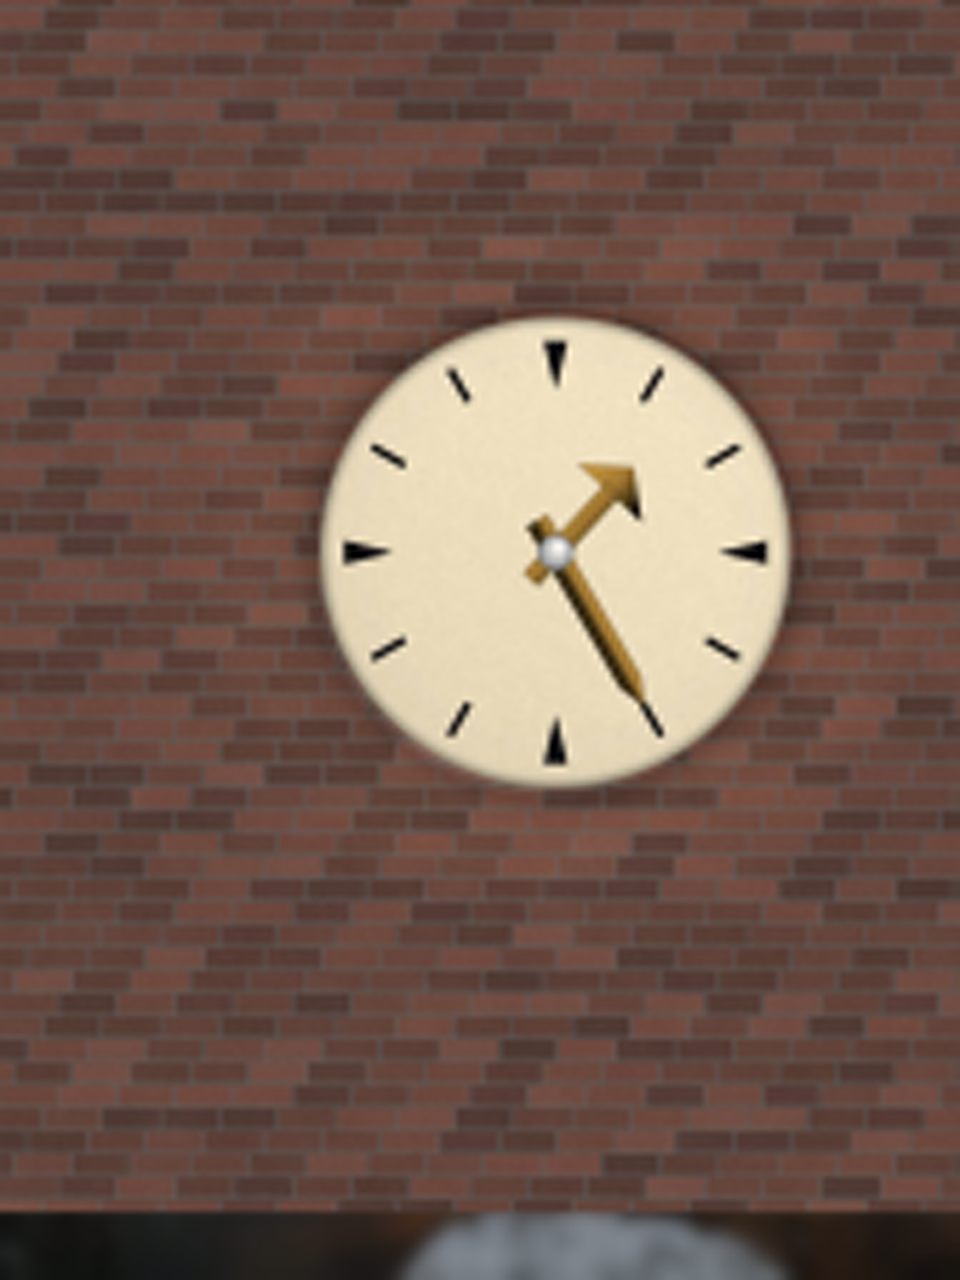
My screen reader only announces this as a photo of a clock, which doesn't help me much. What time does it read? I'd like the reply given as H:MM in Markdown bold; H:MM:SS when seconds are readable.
**1:25**
